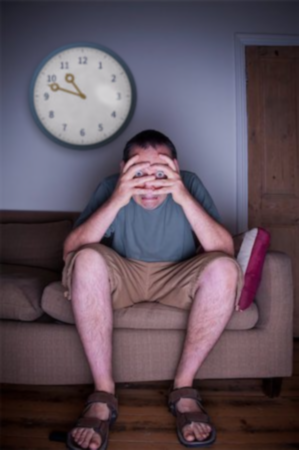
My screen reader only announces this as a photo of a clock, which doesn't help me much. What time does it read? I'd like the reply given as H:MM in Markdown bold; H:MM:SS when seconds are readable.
**10:48**
